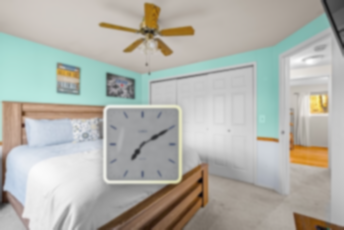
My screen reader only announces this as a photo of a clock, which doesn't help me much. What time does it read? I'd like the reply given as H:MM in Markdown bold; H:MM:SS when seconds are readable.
**7:10**
